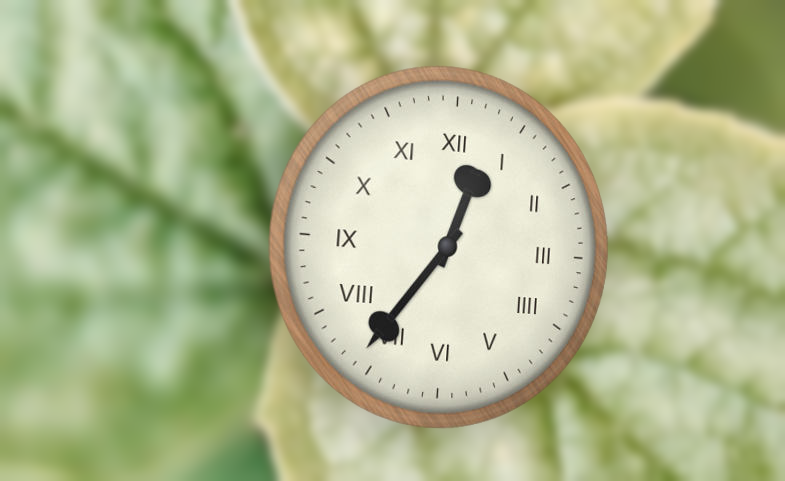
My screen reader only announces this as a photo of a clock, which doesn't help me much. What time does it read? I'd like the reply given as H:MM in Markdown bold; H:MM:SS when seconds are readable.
**12:36**
